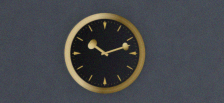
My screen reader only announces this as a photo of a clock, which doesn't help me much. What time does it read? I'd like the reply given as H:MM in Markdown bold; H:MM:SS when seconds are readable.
**10:12**
